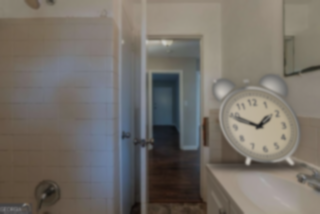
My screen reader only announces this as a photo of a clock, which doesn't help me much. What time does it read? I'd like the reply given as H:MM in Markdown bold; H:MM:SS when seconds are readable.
**1:49**
